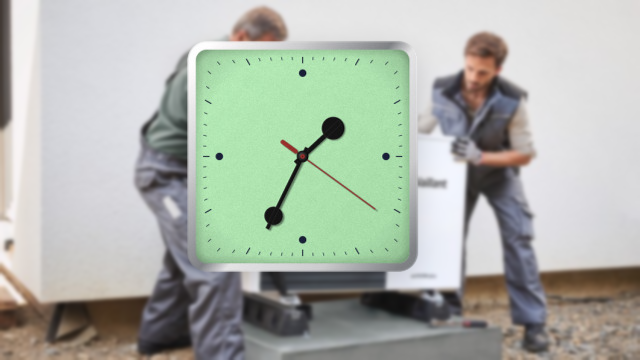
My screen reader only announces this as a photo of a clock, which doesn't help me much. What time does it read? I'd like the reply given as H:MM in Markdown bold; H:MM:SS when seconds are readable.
**1:34:21**
